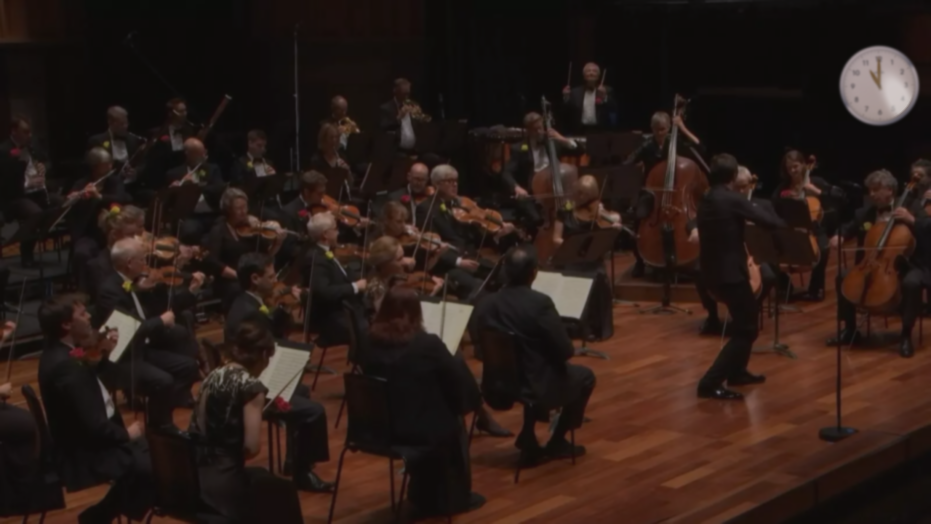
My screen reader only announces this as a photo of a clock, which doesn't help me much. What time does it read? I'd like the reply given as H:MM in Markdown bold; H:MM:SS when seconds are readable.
**11:00**
